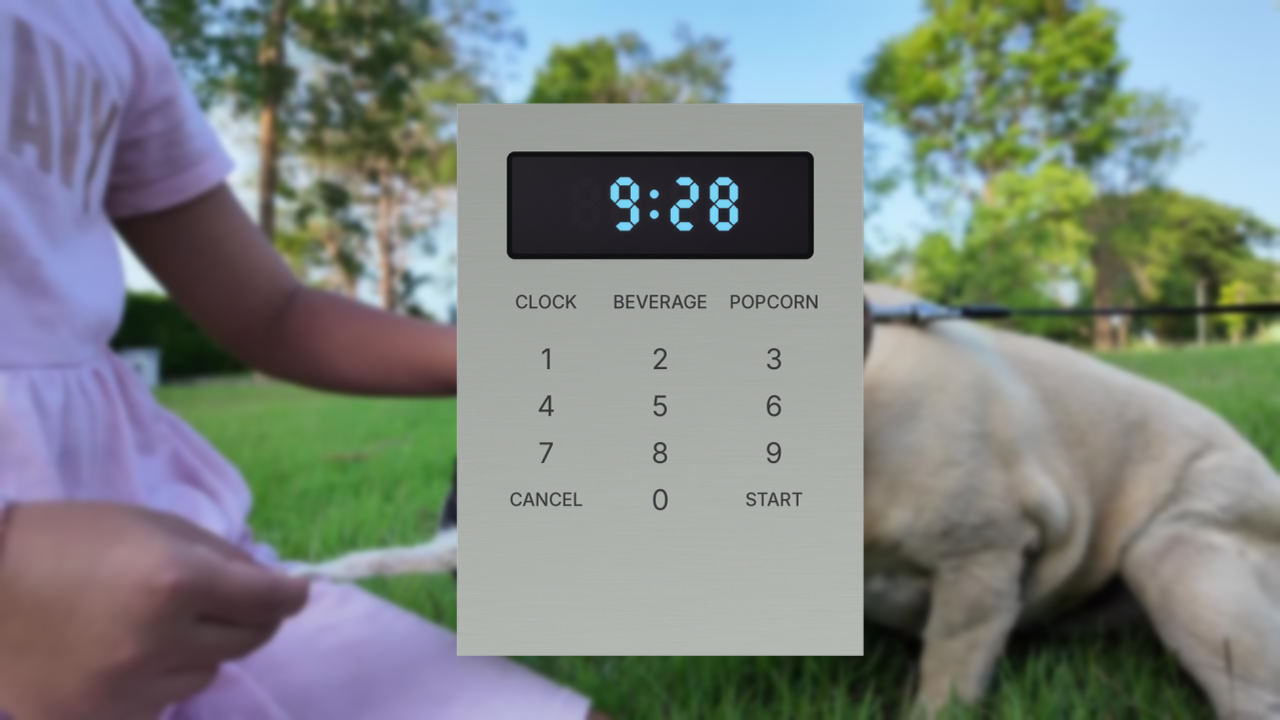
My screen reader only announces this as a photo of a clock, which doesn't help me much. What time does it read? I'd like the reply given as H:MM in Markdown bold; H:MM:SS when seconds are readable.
**9:28**
